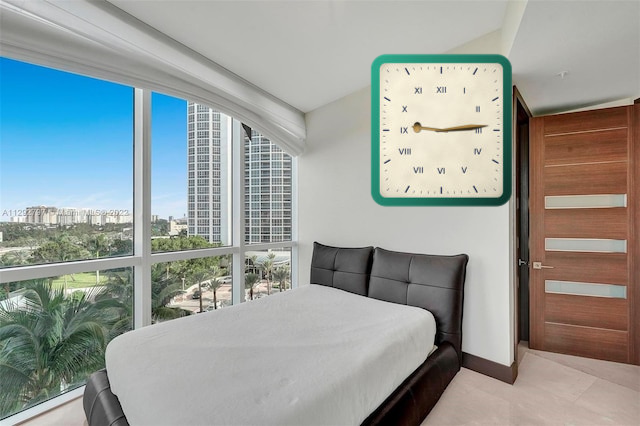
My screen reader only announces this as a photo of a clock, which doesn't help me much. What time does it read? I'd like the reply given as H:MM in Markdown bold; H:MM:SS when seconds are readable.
**9:14**
